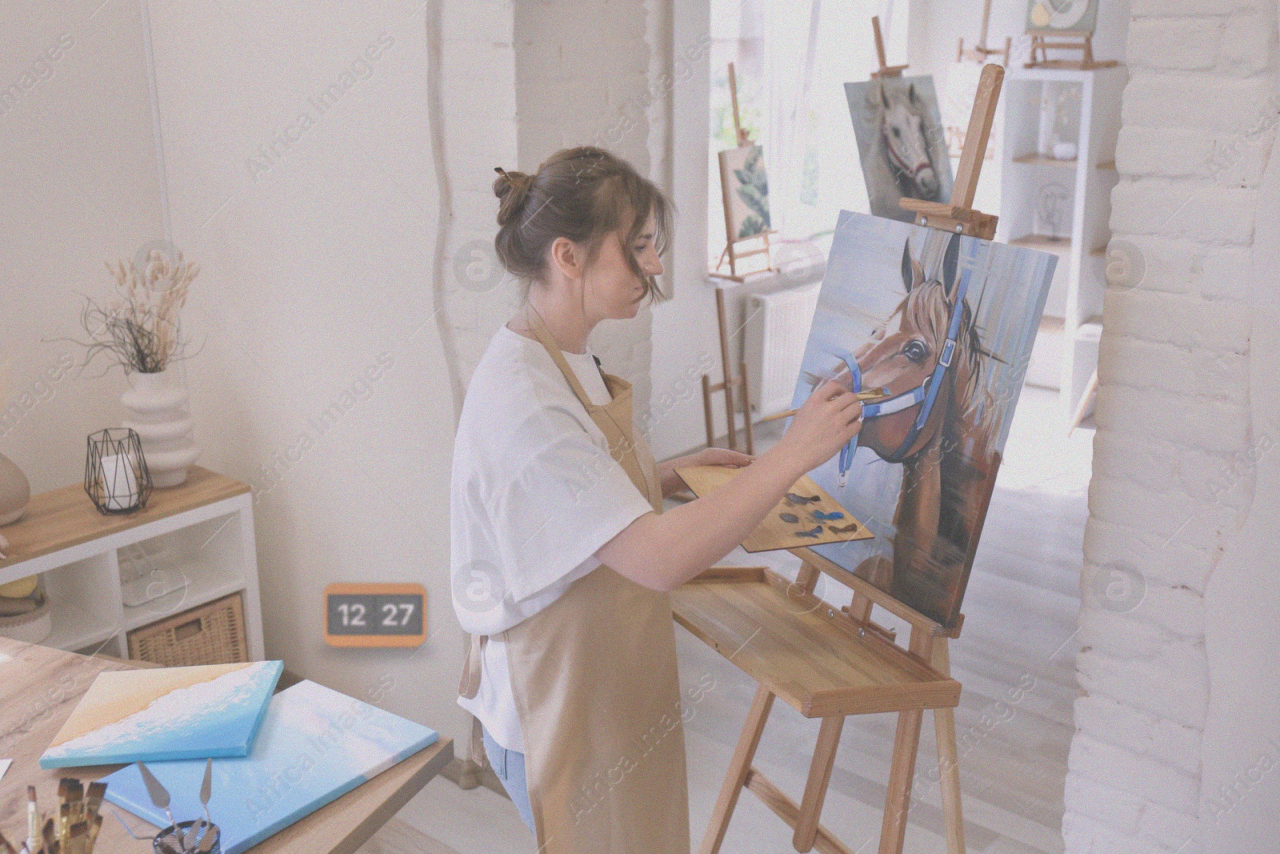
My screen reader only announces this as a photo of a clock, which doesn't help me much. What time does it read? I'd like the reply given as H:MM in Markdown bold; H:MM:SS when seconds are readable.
**12:27**
